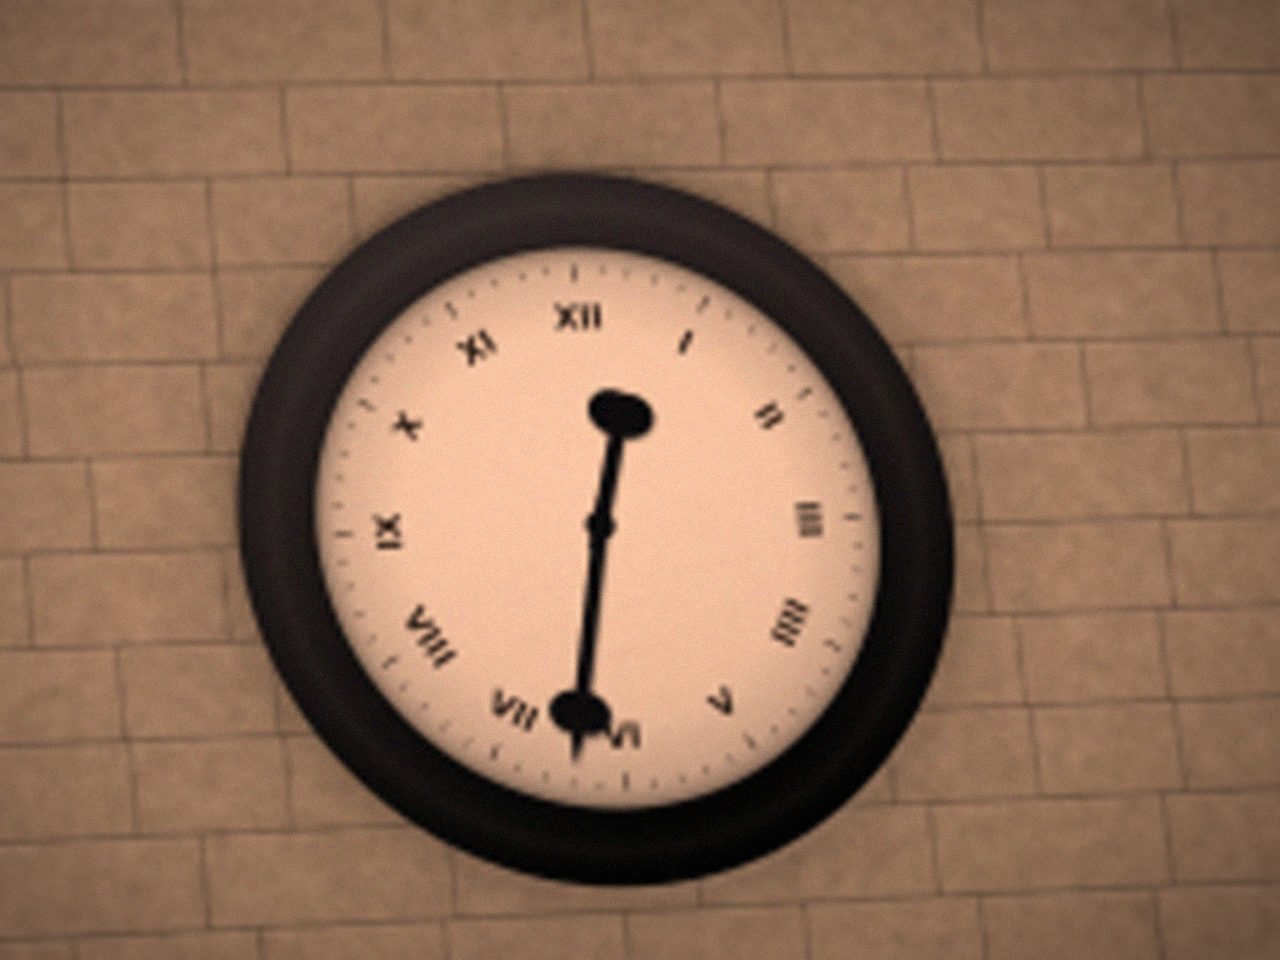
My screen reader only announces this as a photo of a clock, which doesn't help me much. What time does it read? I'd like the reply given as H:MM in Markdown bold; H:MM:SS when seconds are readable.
**12:32**
